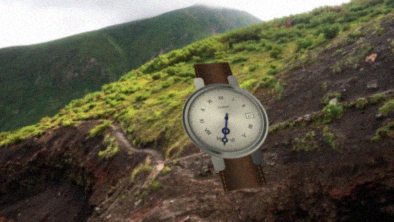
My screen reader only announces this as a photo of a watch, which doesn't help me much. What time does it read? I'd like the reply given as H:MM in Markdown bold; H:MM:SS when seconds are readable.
**6:33**
